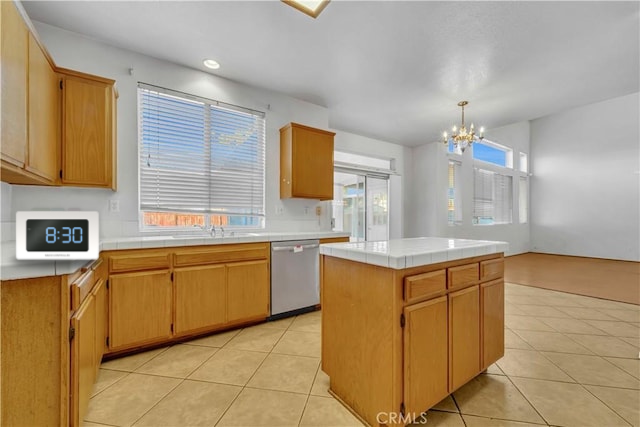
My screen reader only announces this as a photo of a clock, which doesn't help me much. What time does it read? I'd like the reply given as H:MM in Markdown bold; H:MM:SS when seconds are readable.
**8:30**
